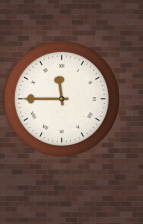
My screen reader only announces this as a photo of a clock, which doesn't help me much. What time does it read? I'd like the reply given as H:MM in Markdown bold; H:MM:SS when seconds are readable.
**11:45**
